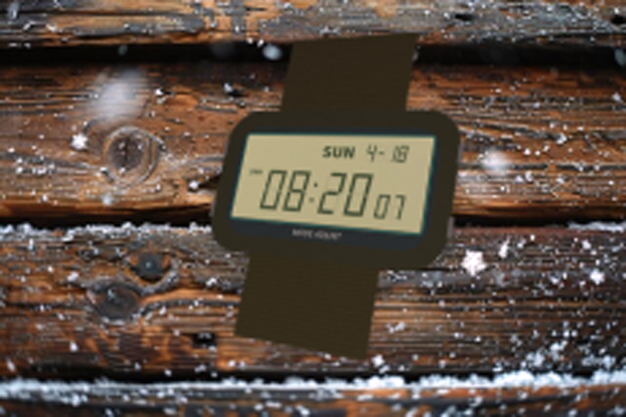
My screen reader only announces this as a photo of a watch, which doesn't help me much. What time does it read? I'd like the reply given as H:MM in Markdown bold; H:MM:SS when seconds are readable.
**8:20:07**
